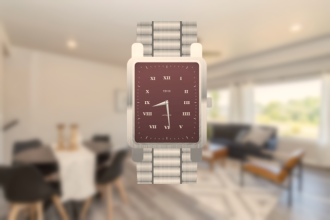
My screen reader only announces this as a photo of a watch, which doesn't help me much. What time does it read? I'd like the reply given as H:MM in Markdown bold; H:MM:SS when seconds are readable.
**8:29**
